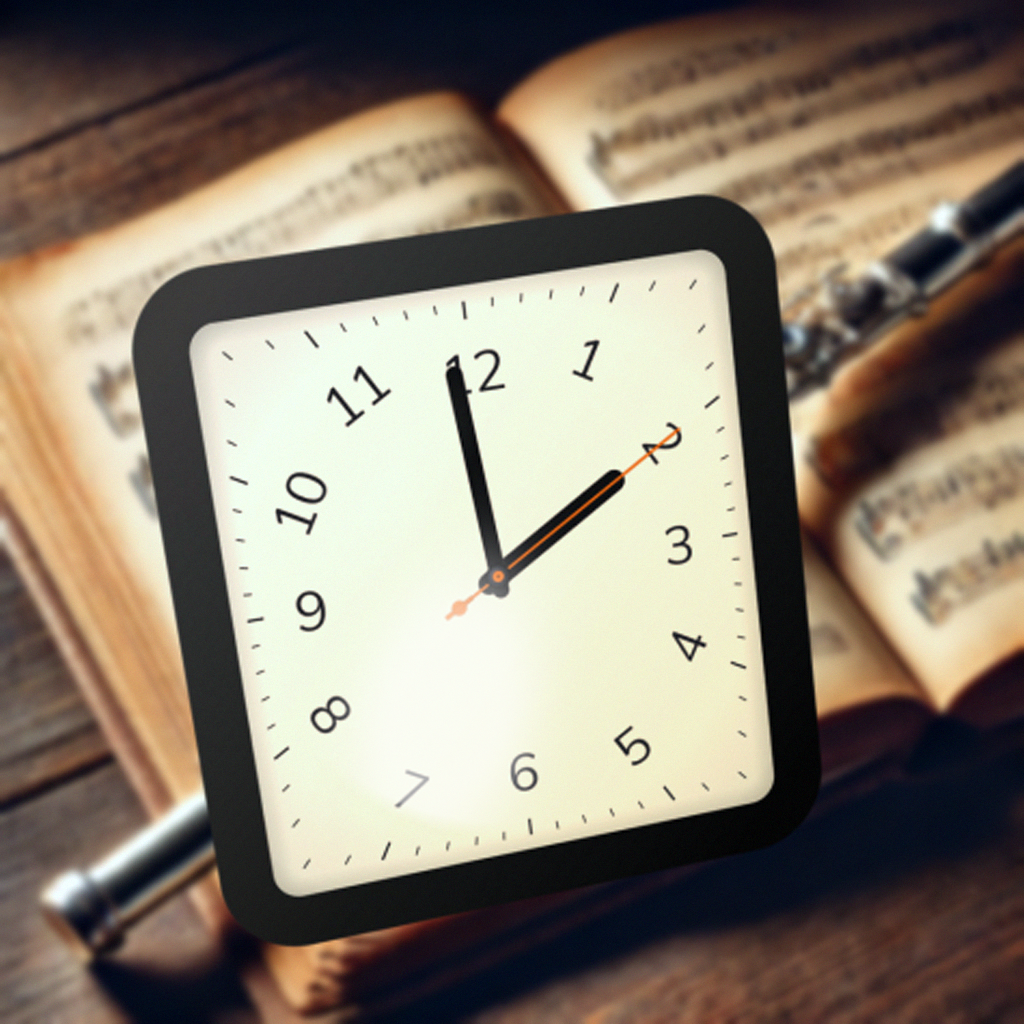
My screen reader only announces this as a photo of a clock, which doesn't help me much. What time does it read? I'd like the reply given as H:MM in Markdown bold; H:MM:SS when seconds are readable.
**1:59:10**
